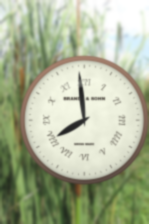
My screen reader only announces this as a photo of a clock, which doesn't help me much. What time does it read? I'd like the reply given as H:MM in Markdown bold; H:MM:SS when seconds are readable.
**7:59**
